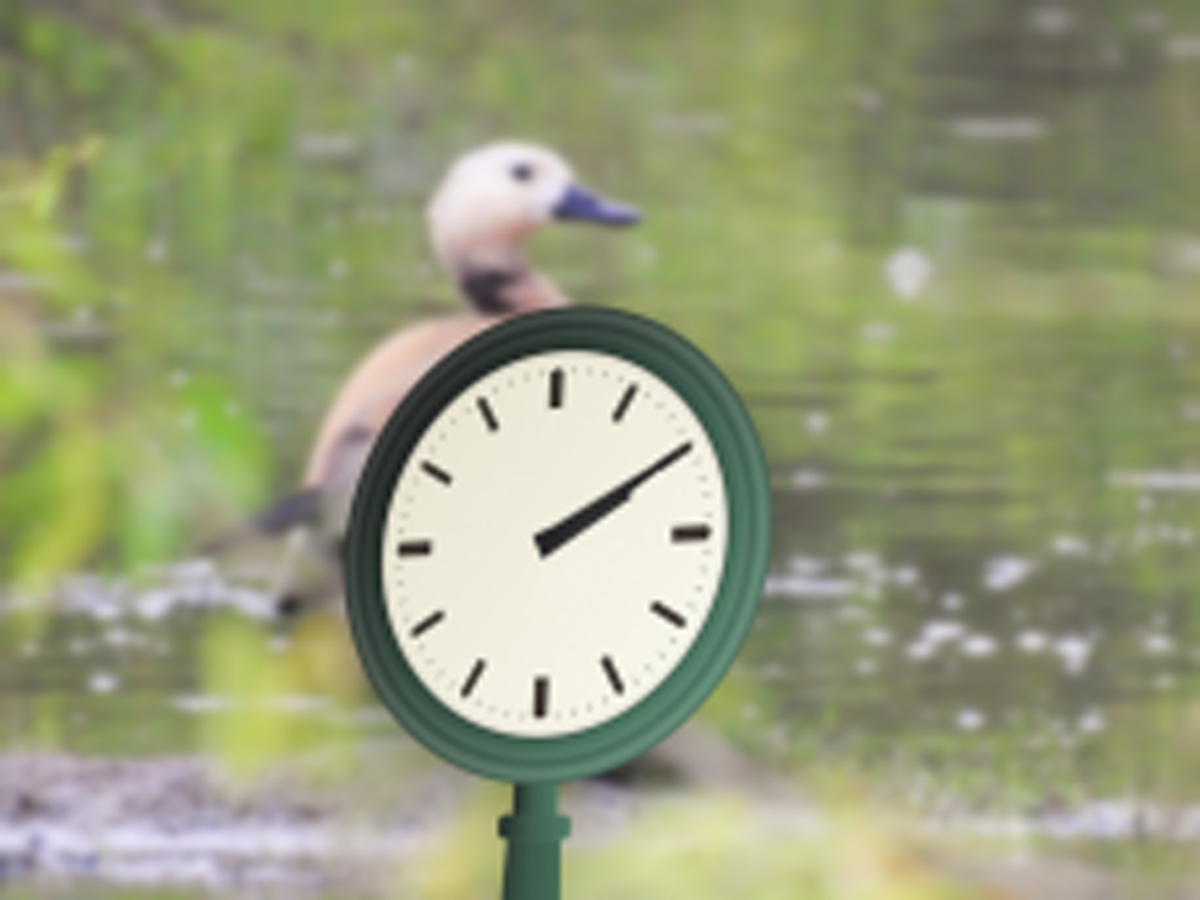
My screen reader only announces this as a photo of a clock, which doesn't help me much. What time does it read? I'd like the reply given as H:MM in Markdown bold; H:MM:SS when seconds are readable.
**2:10**
